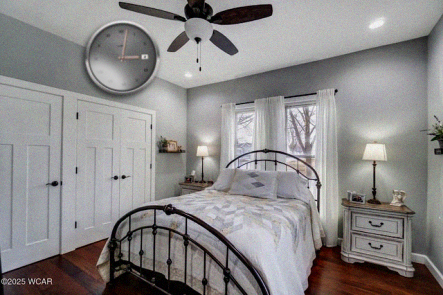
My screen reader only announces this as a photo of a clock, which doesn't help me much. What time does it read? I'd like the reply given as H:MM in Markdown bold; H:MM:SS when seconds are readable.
**3:02**
